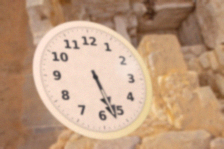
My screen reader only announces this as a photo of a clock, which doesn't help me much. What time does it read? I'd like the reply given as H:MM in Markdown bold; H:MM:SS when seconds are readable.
**5:27**
